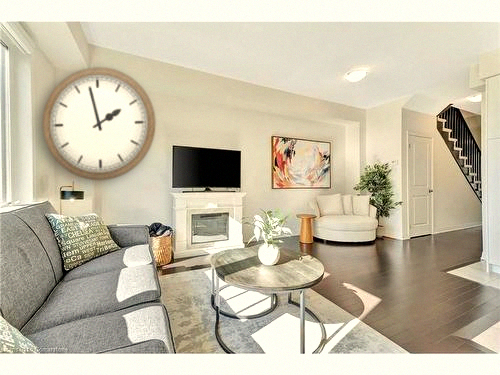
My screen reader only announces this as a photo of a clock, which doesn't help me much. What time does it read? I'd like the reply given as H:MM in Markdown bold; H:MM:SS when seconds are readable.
**1:58**
